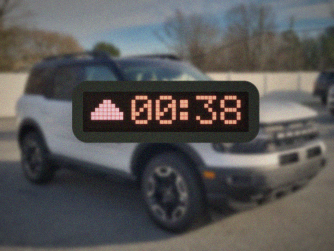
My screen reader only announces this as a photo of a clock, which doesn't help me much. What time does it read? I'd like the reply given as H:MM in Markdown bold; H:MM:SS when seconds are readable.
**0:38**
